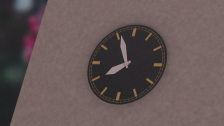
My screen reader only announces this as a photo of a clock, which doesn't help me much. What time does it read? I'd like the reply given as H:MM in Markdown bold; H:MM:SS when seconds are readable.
**7:56**
